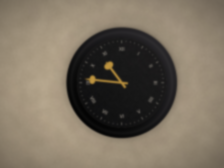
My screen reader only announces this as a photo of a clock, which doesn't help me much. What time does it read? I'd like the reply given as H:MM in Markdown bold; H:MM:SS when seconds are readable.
**10:46**
